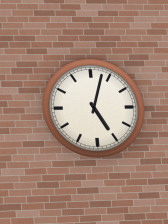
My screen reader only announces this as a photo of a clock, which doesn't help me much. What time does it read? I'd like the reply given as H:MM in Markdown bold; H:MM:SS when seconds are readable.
**5:03**
